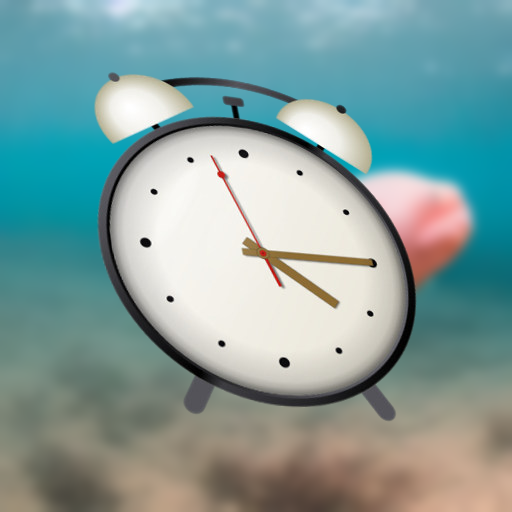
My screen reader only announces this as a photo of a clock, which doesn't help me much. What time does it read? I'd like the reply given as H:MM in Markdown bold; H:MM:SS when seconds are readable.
**4:14:57**
